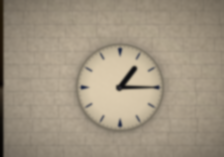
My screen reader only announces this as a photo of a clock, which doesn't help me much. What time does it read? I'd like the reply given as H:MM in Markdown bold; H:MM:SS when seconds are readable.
**1:15**
